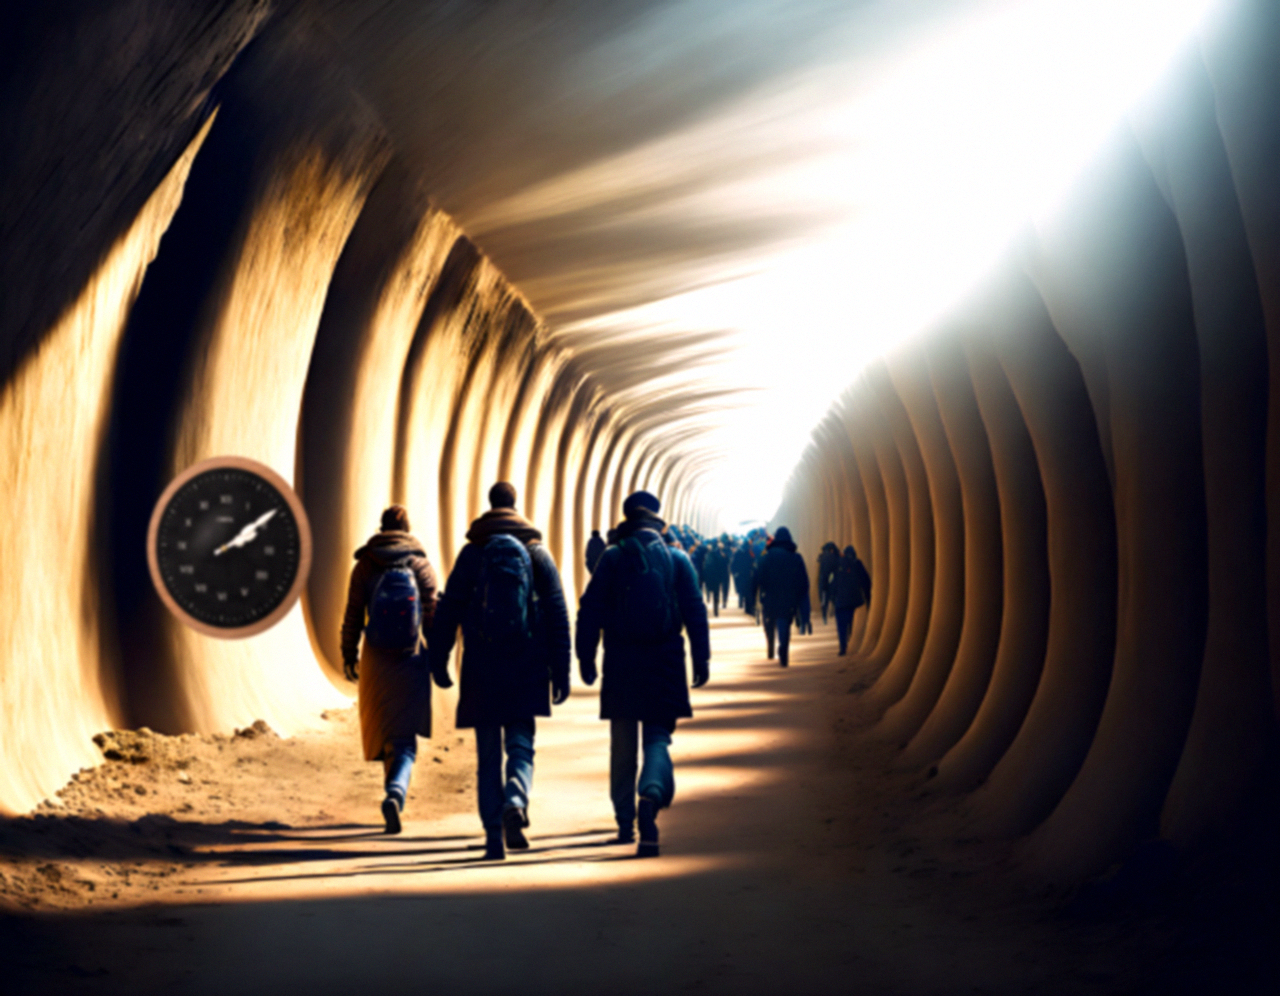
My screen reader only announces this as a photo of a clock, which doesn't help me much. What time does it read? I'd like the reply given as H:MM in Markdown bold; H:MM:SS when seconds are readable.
**2:09**
